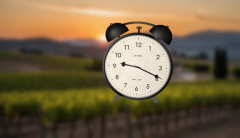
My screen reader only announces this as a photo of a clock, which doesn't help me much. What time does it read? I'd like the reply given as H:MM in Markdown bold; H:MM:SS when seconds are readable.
**9:19**
